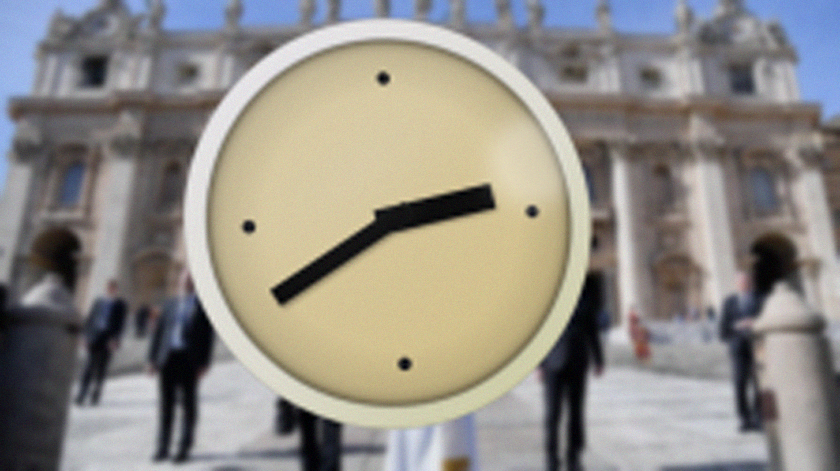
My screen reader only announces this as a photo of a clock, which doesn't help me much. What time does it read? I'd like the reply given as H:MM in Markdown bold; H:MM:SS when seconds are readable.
**2:40**
